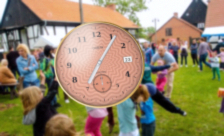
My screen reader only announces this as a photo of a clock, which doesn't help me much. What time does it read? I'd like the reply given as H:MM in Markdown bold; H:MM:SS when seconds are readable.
**7:06**
